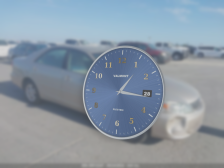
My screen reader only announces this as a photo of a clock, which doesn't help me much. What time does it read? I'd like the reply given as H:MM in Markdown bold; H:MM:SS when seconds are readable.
**1:16**
